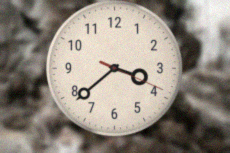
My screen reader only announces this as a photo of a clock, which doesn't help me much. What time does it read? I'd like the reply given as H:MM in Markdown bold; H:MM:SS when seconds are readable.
**3:38:19**
